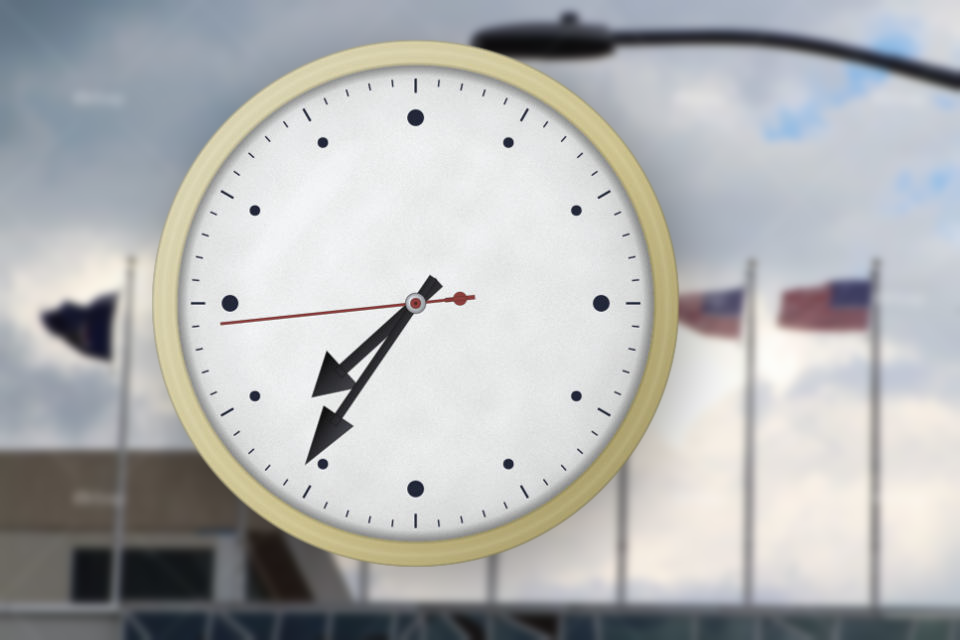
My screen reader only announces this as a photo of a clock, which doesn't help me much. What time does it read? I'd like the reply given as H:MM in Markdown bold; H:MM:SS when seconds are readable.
**7:35:44**
